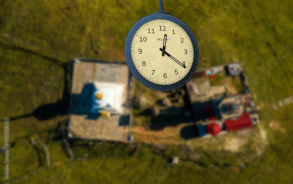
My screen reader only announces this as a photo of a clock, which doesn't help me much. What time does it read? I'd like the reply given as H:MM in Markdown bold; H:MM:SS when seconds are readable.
**12:21**
